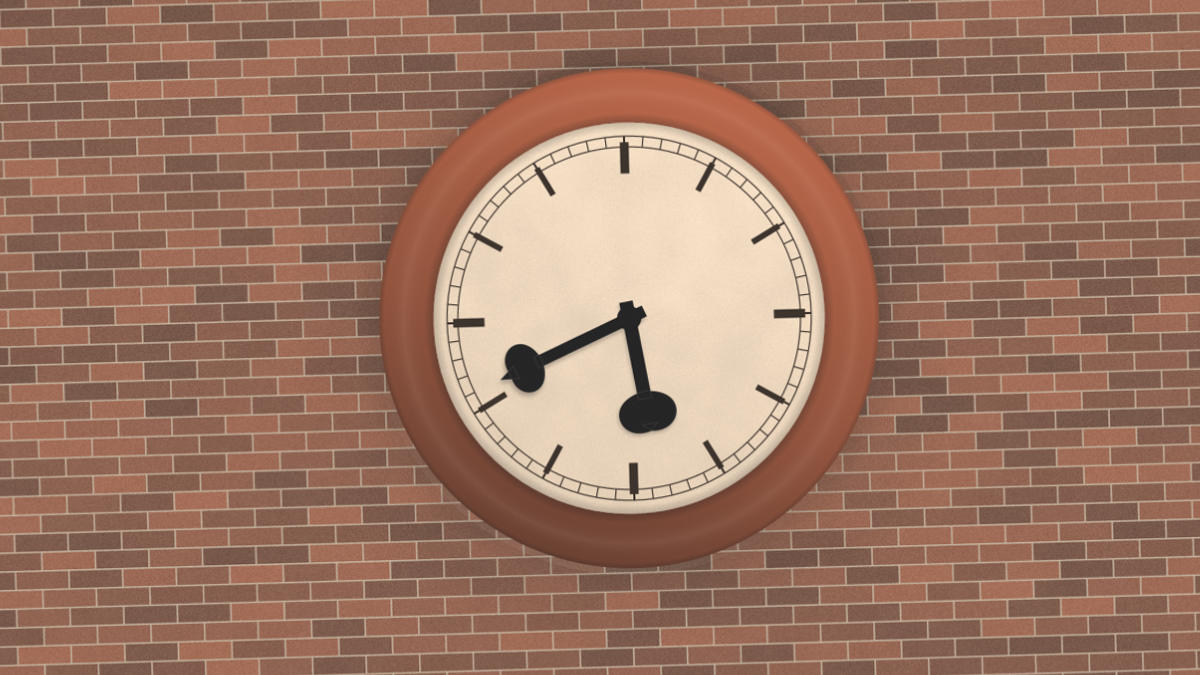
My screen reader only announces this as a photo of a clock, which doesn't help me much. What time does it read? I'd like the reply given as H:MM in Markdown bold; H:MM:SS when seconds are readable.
**5:41**
